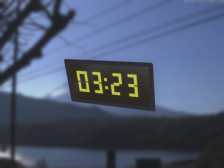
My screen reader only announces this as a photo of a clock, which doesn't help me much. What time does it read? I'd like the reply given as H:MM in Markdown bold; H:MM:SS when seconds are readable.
**3:23**
